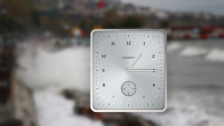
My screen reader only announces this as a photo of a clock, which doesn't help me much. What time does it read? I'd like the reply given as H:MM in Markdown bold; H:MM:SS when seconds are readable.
**1:15**
